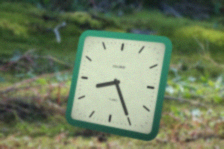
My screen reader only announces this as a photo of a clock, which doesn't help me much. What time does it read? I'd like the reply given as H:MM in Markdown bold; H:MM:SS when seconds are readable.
**8:25**
